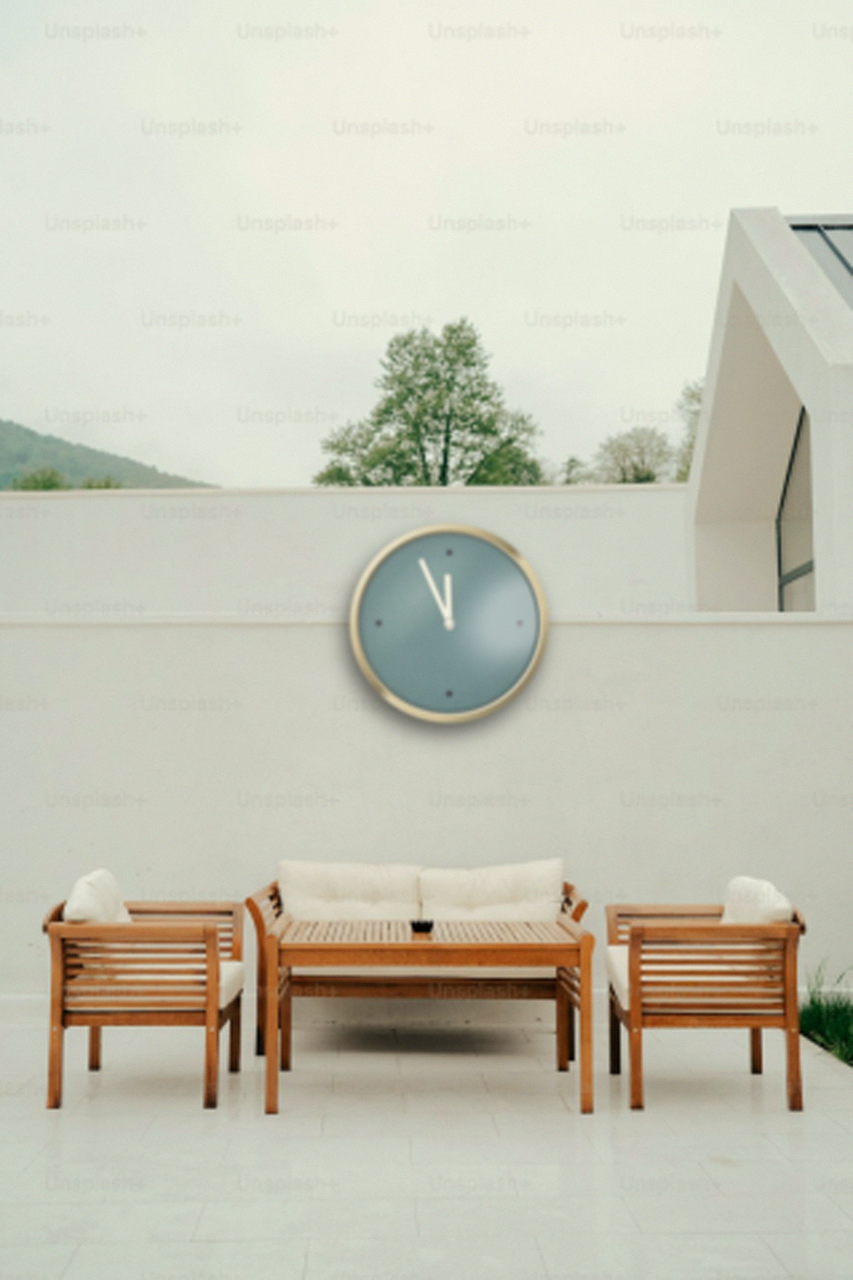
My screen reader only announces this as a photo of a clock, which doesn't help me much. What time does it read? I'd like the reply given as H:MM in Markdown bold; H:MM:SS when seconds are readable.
**11:56**
